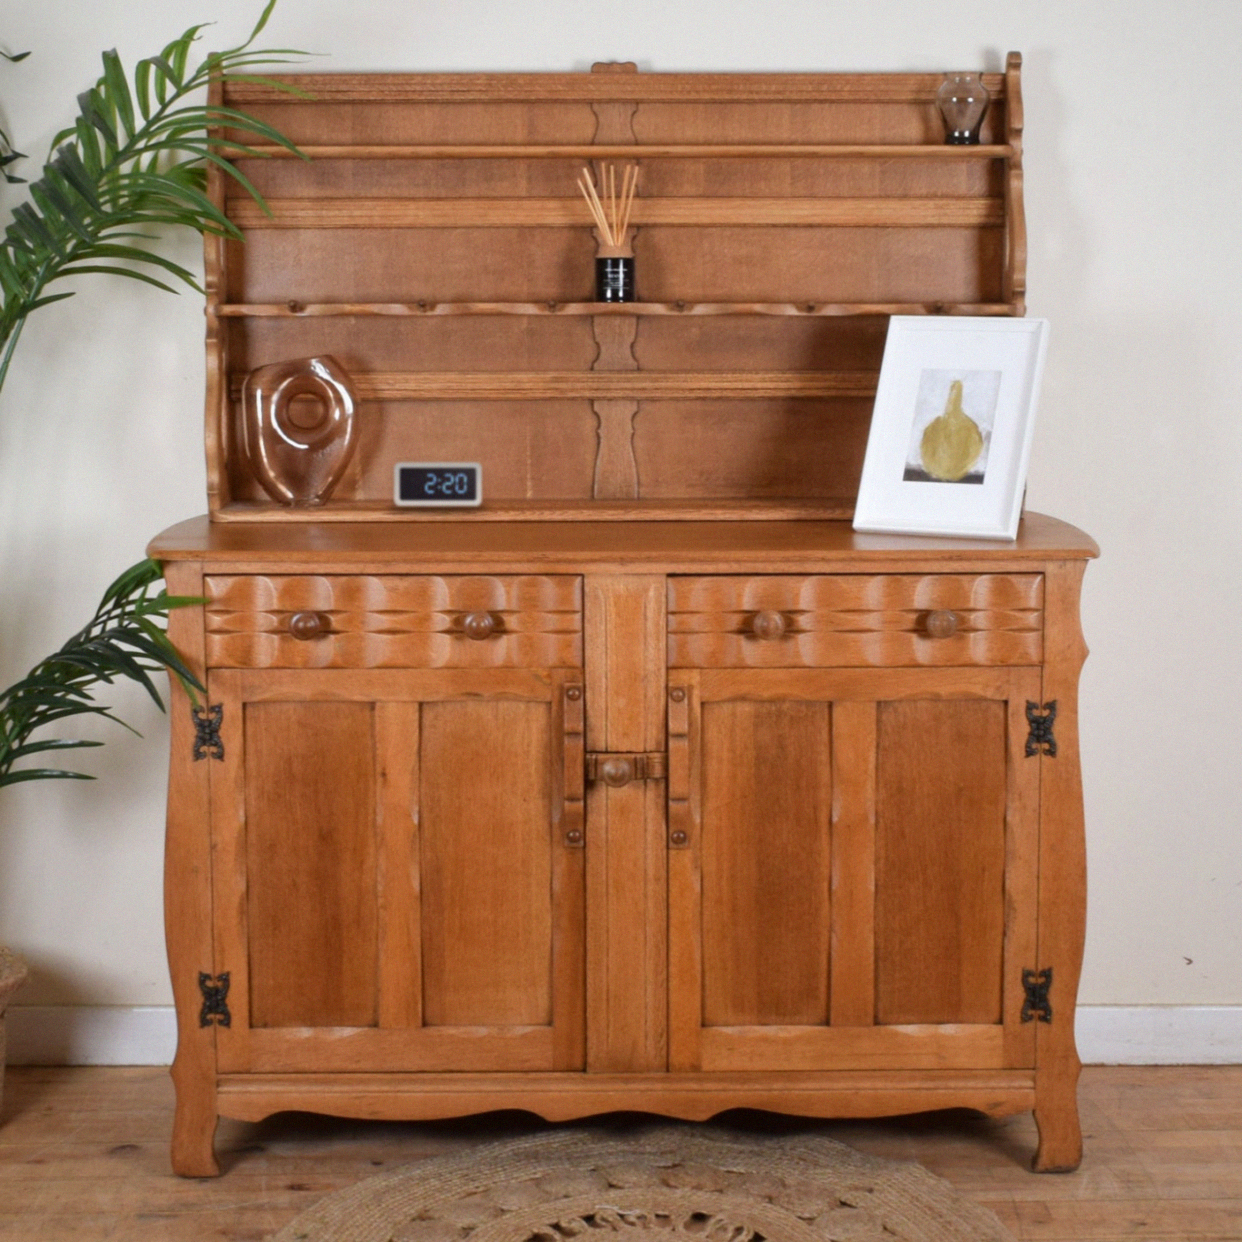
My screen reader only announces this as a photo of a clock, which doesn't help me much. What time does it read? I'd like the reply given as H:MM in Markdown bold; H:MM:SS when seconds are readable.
**2:20**
